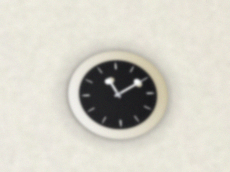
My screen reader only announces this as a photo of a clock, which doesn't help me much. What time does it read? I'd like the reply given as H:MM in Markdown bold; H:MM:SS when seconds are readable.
**11:10**
